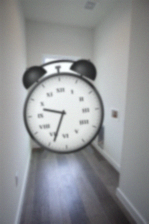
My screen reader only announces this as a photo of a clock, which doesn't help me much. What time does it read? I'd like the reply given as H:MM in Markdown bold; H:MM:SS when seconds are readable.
**9:34**
